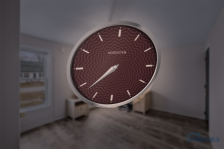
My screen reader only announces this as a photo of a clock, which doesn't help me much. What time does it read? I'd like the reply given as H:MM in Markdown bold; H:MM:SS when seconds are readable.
**7:38**
